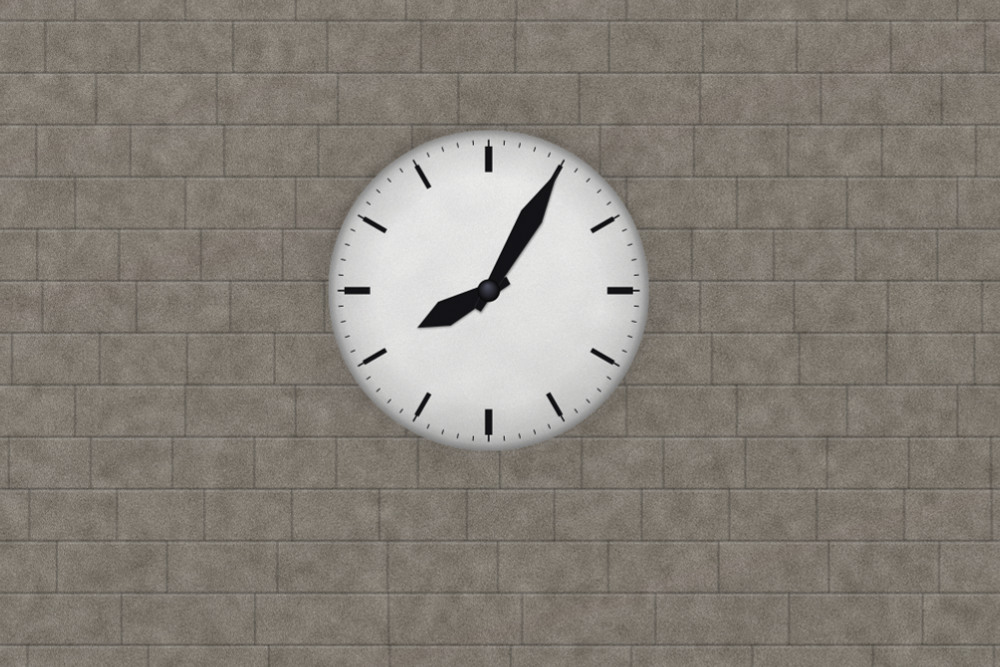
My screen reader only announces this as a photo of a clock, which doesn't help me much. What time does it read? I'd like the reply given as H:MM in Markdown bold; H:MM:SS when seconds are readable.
**8:05**
